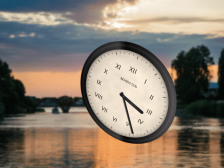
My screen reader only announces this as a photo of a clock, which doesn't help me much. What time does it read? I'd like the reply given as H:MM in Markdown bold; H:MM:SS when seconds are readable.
**3:24**
